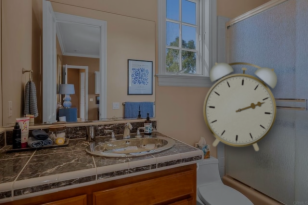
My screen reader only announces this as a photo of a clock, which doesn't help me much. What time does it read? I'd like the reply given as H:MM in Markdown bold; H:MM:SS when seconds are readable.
**2:11**
